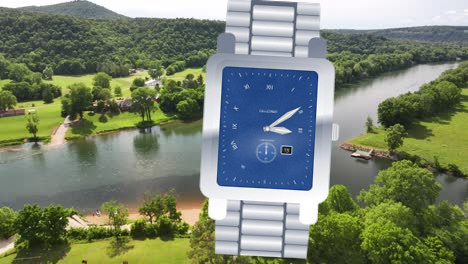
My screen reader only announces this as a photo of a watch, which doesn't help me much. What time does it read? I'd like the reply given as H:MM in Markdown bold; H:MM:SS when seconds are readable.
**3:09**
